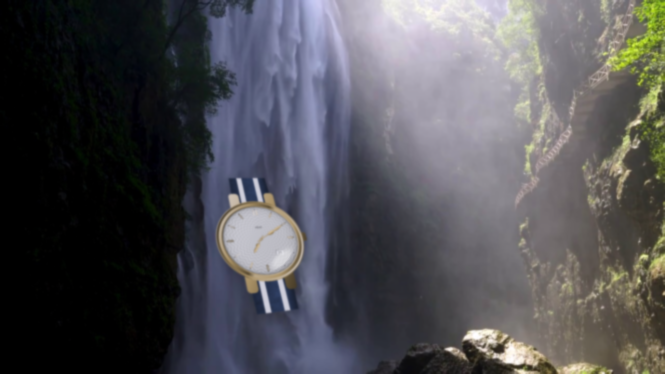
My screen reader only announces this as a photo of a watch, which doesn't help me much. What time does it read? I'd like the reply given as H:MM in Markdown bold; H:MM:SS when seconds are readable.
**7:10**
